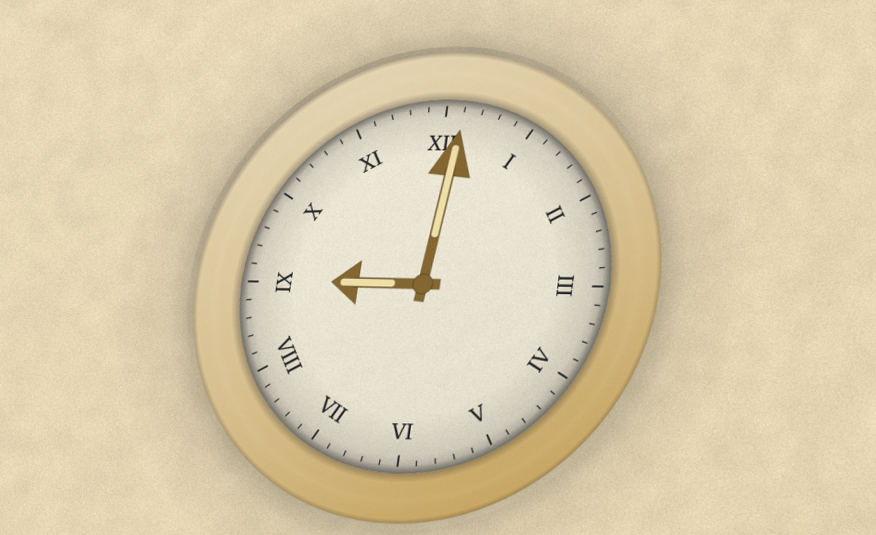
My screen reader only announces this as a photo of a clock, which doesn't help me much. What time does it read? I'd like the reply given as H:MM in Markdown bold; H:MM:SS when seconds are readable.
**9:01**
